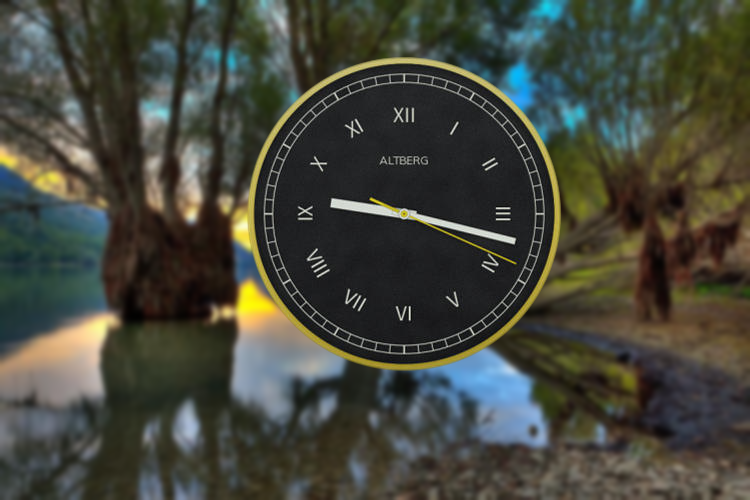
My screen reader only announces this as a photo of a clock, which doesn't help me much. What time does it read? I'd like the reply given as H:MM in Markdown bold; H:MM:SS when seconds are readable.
**9:17:19**
